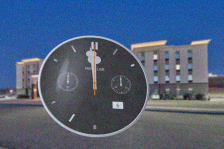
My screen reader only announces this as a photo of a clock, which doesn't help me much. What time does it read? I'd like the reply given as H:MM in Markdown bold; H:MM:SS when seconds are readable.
**11:59**
